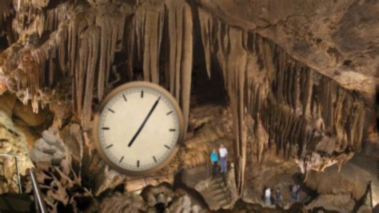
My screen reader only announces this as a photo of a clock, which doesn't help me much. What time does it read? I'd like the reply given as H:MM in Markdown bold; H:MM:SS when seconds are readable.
**7:05**
